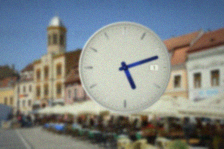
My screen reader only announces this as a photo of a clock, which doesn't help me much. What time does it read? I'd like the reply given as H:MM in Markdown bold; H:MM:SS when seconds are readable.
**5:12**
